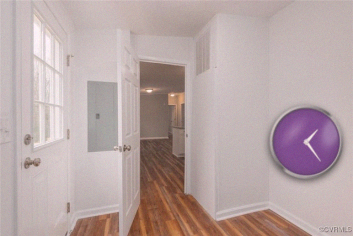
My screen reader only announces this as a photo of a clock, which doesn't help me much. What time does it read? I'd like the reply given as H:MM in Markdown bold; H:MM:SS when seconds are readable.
**1:24**
